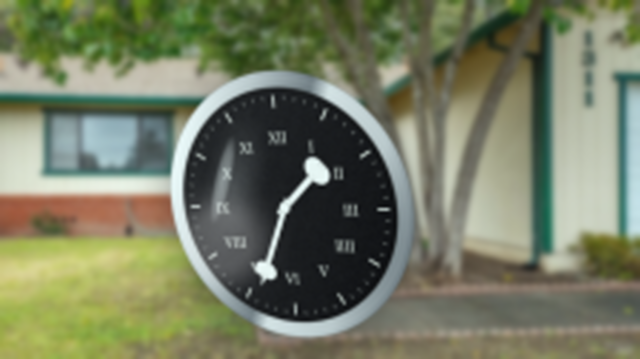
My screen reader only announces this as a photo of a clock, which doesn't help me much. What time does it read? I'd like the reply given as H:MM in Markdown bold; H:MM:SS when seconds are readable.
**1:34**
